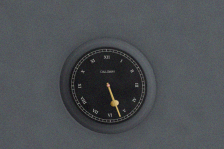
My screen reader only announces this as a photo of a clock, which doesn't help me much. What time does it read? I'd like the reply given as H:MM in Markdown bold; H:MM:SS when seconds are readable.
**5:27**
